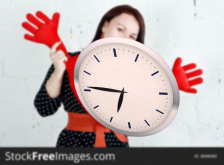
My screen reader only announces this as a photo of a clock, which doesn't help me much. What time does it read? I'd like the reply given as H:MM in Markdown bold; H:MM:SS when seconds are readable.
**6:46**
